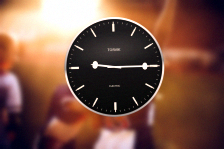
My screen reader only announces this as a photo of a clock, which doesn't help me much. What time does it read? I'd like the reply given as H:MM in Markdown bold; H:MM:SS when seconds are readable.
**9:15**
